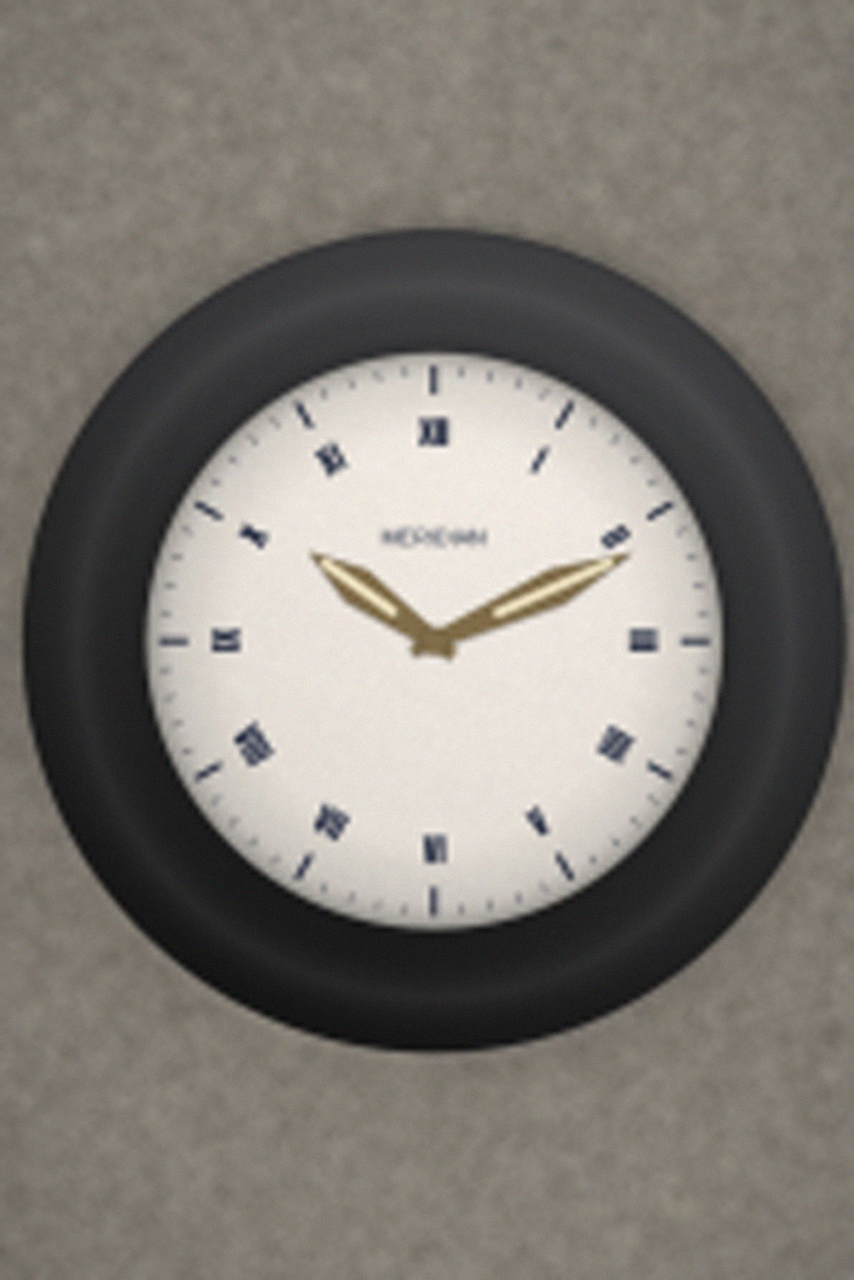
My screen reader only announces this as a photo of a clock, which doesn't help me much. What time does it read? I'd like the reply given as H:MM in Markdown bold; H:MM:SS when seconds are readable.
**10:11**
